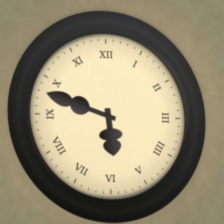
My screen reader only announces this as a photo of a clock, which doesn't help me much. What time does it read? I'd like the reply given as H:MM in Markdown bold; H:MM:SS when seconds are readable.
**5:48**
